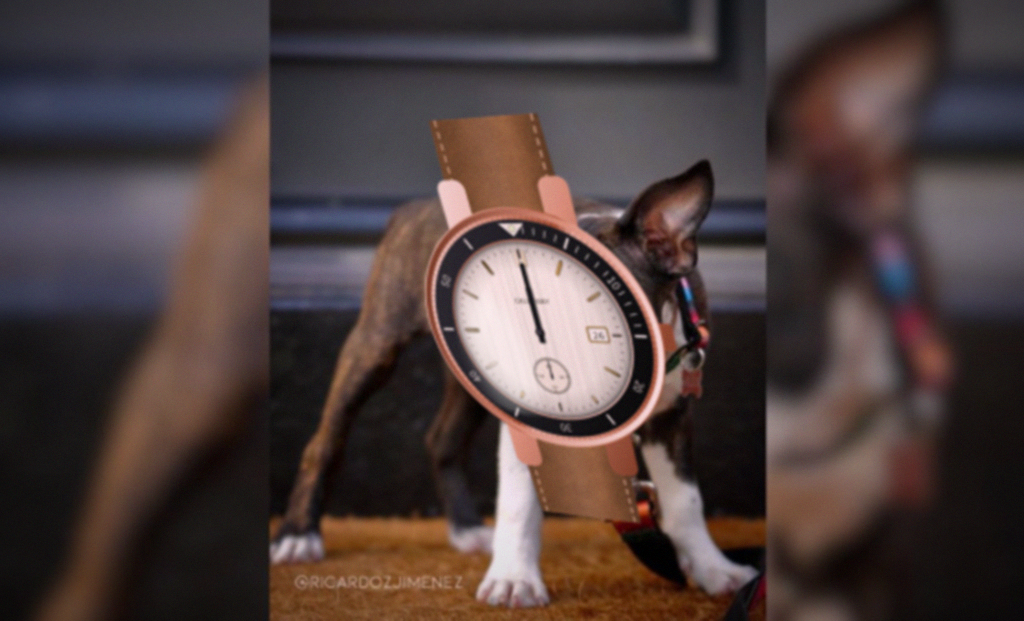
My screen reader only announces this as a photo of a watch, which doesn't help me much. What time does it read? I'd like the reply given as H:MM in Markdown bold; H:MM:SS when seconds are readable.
**12:00**
